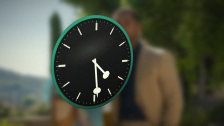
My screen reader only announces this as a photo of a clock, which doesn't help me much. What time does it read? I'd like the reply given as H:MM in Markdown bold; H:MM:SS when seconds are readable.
**4:29**
